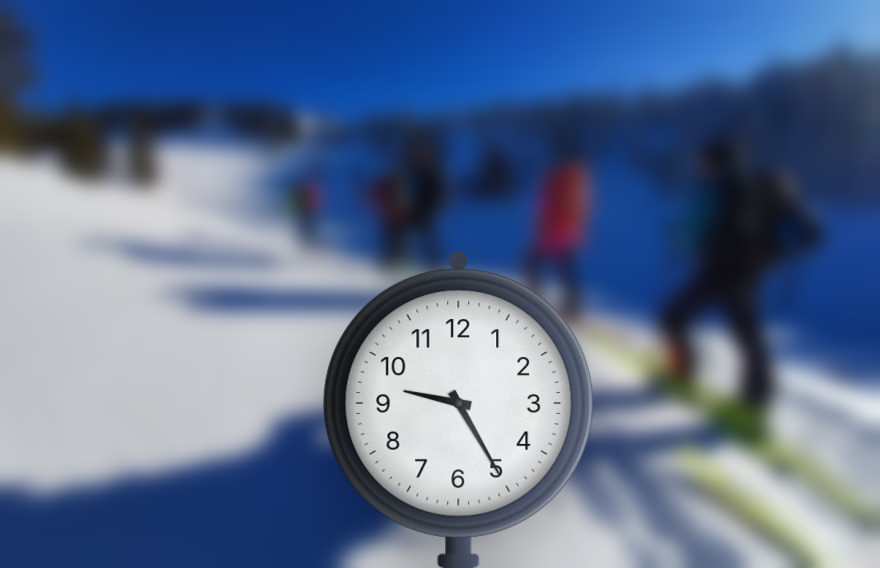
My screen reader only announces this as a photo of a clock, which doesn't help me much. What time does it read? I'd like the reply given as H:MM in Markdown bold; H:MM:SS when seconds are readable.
**9:25**
